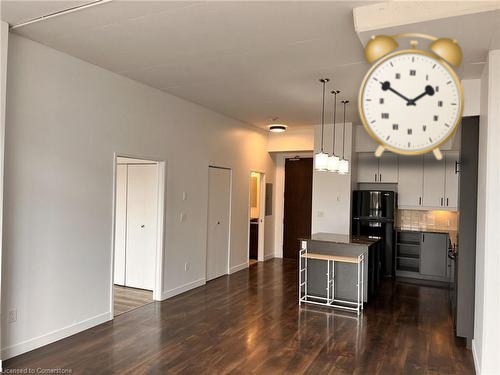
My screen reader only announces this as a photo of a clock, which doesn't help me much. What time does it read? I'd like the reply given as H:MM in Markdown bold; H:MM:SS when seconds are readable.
**1:50**
